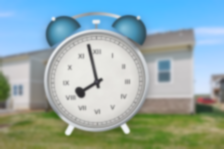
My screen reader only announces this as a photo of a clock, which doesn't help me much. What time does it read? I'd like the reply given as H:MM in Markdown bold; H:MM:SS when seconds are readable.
**7:58**
